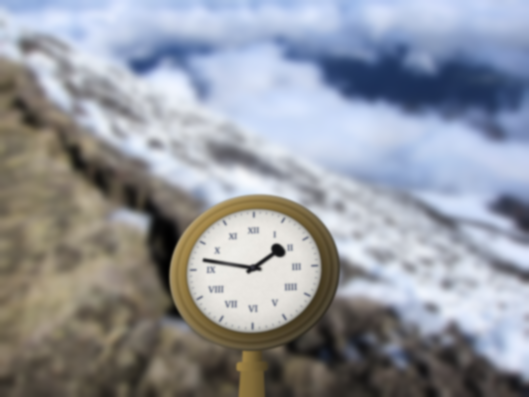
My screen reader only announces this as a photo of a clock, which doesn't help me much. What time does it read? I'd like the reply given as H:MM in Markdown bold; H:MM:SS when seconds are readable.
**1:47**
